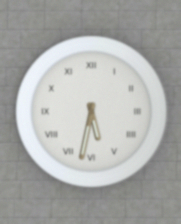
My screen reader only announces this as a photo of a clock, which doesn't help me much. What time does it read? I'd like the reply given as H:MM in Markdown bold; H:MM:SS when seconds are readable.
**5:32**
